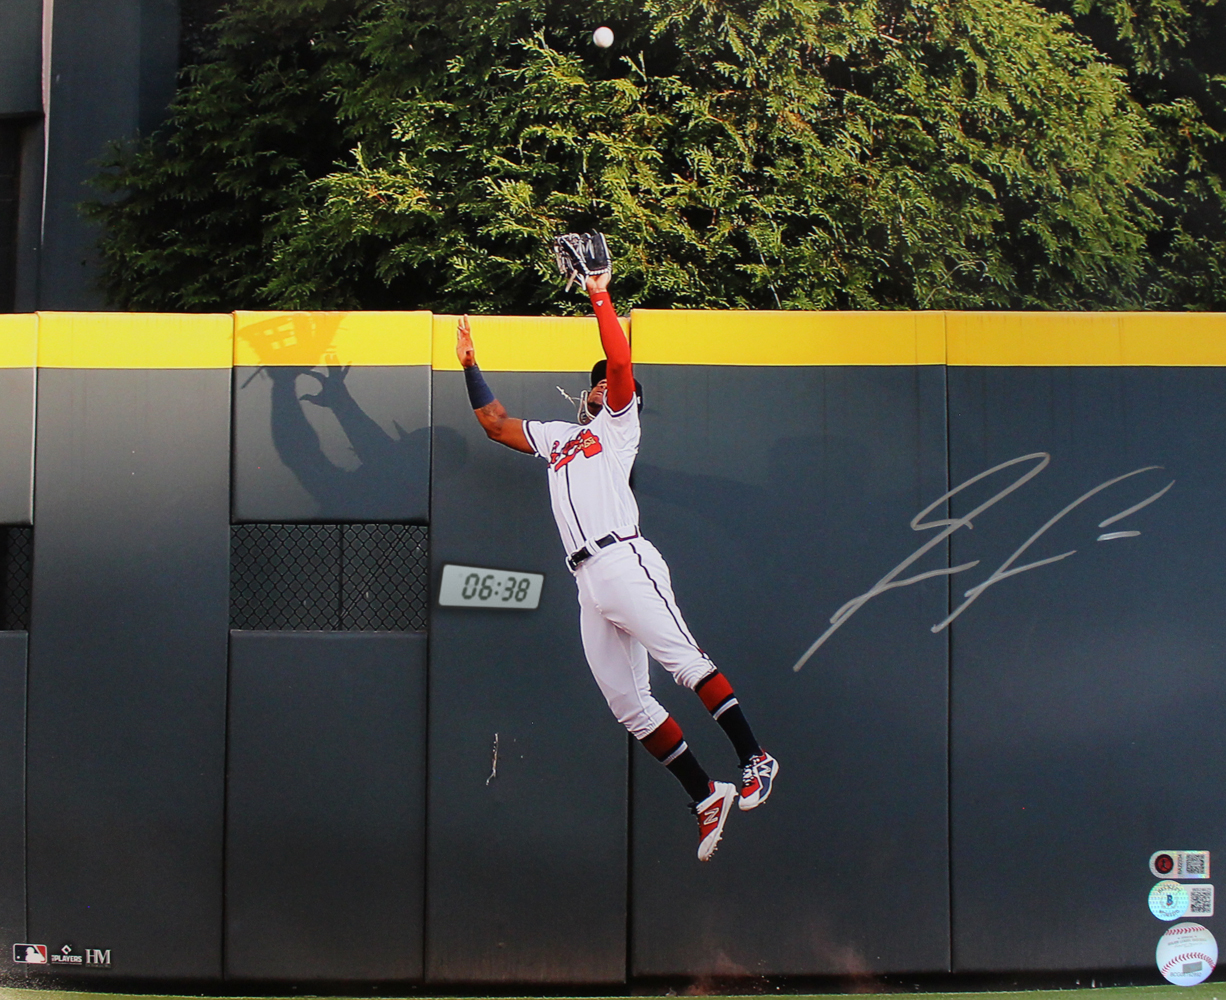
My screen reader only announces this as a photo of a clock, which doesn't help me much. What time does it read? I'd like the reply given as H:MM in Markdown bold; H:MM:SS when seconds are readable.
**6:38**
